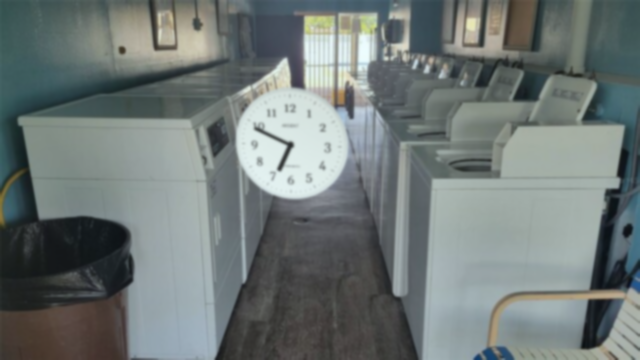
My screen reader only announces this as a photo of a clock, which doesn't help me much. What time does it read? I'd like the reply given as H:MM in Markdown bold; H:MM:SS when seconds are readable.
**6:49**
